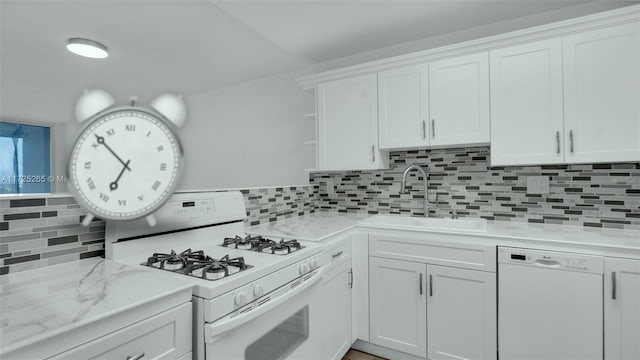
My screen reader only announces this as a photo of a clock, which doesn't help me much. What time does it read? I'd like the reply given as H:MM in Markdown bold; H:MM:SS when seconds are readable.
**6:52**
